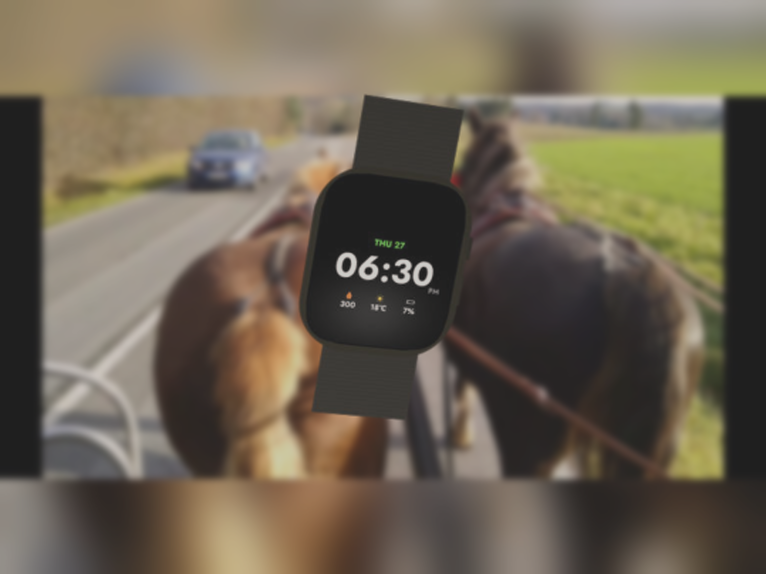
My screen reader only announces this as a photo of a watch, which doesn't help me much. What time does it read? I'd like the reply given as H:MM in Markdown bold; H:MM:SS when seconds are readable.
**6:30**
